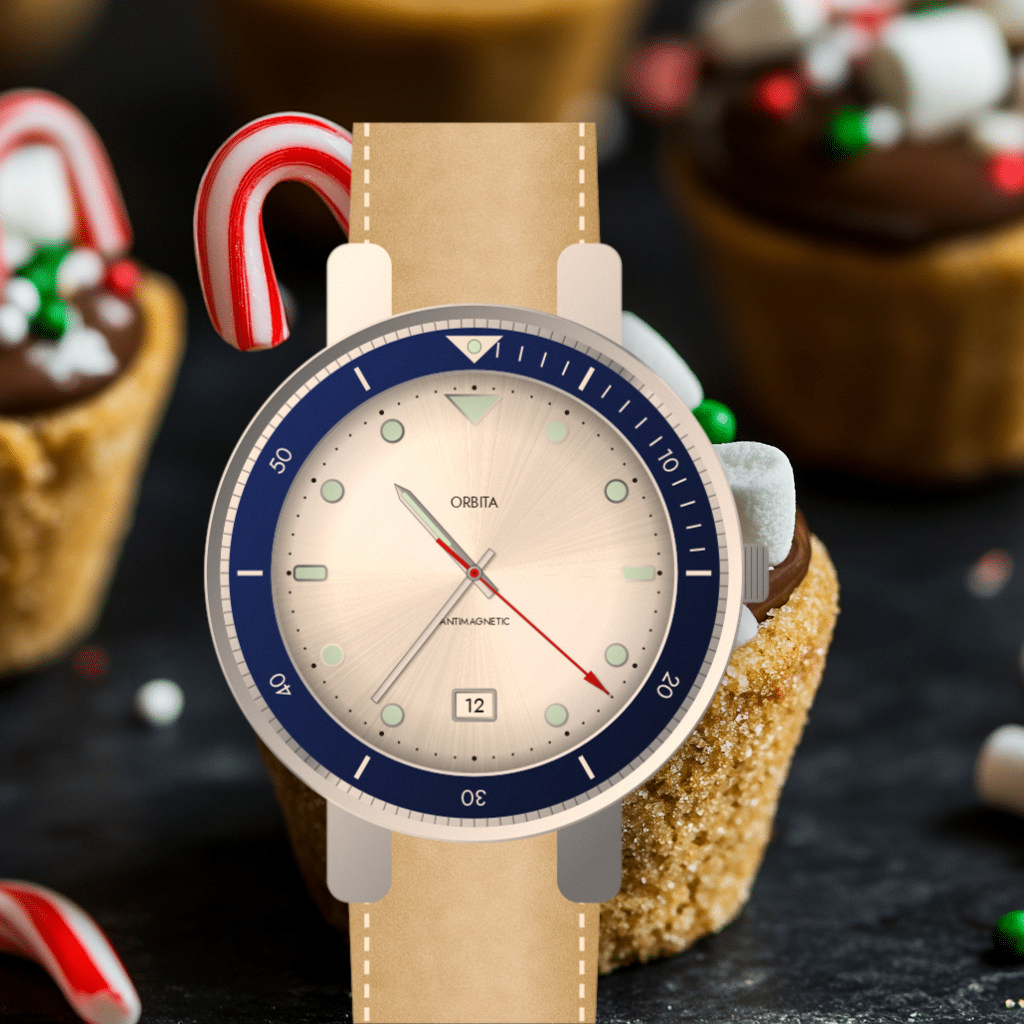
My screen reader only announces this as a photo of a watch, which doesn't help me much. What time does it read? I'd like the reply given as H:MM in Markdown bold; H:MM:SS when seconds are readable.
**10:36:22**
